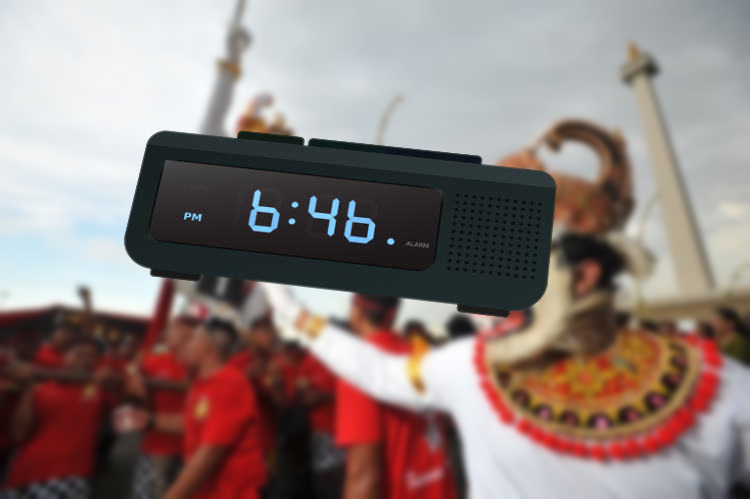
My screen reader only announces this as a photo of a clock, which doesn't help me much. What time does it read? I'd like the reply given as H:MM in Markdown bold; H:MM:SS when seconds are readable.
**6:46**
